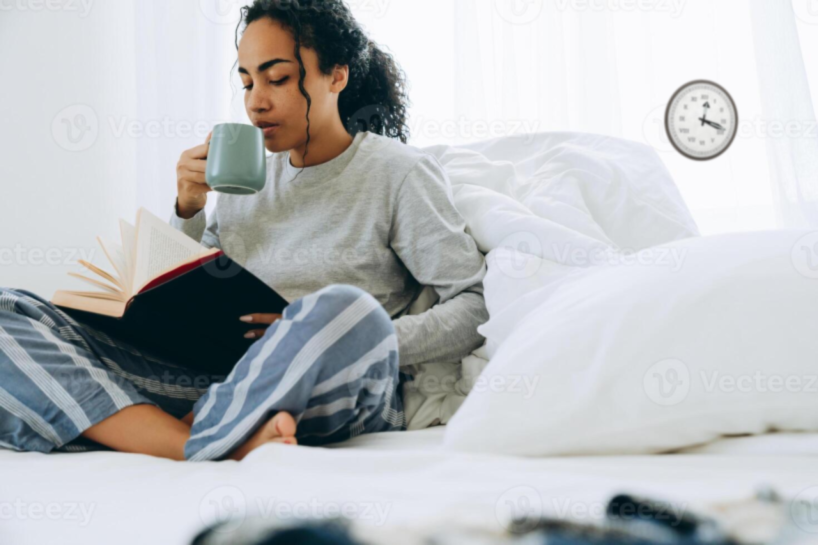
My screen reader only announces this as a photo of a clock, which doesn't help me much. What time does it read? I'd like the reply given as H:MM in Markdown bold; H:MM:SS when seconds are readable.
**12:18**
